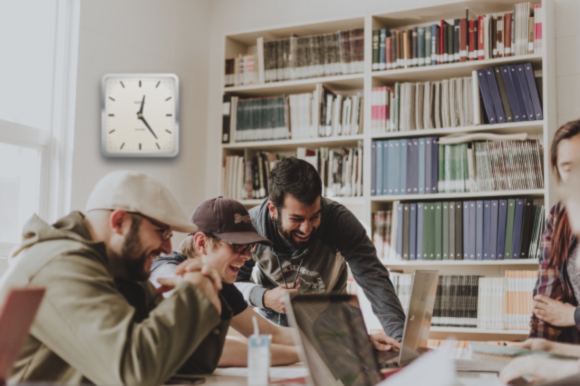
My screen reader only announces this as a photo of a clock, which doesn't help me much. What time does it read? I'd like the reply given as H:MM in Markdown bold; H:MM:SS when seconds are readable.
**12:24**
